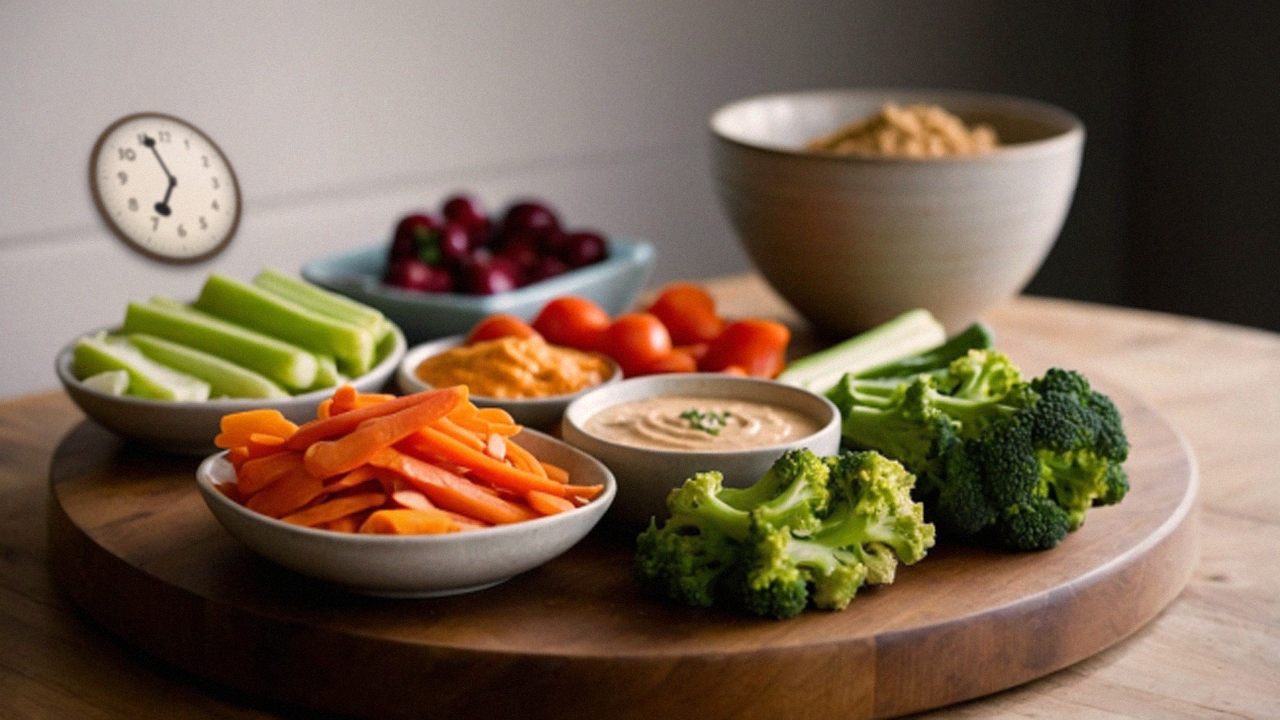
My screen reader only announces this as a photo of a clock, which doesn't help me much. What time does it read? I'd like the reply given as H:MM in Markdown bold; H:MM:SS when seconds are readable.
**6:56**
